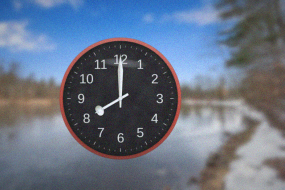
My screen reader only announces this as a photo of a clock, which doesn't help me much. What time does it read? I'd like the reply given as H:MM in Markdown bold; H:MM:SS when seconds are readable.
**8:00**
